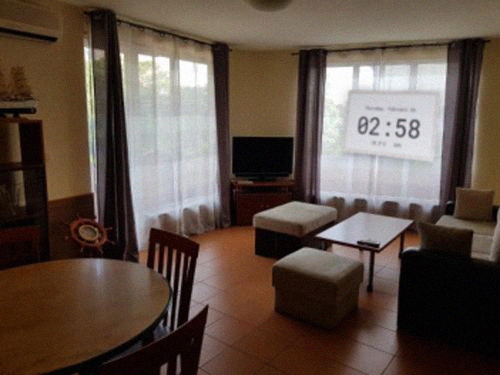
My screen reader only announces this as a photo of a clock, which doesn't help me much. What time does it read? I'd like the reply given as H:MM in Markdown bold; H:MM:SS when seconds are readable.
**2:58**
